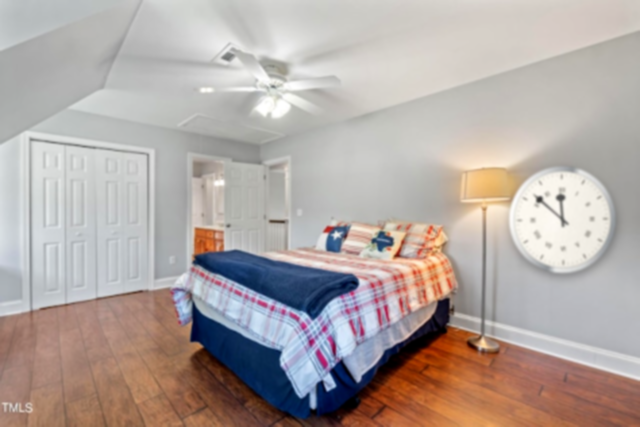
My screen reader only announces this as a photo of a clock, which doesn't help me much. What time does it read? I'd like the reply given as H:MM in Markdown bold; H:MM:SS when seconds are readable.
**11:52**
